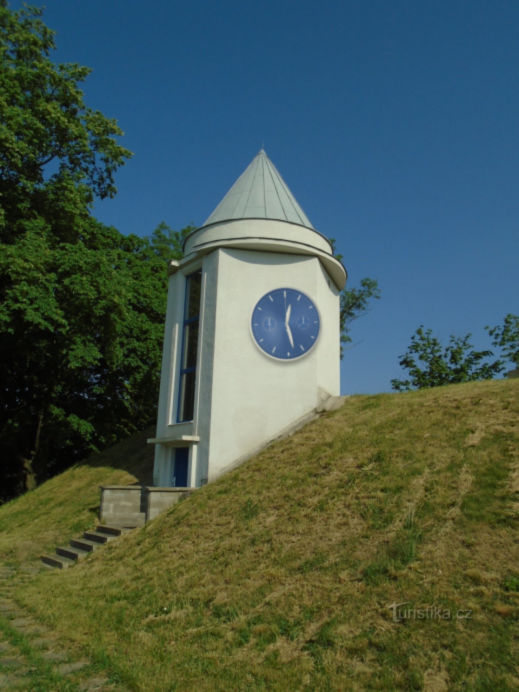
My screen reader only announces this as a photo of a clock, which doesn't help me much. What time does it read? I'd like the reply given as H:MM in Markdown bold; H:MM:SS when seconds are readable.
**12:28**
